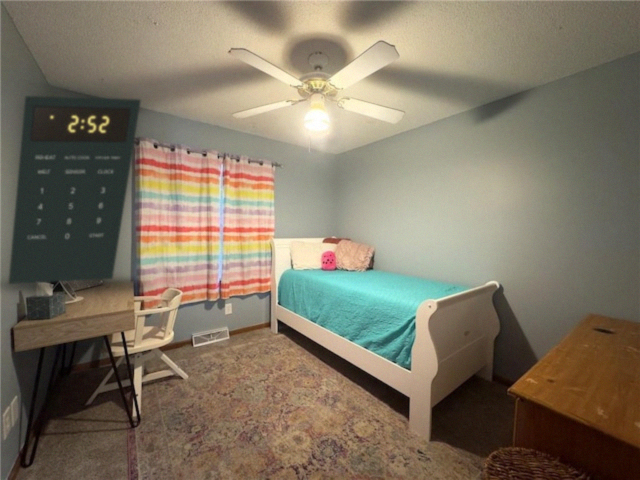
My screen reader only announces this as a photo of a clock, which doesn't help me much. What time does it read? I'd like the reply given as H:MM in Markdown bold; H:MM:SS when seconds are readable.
**2:52**
